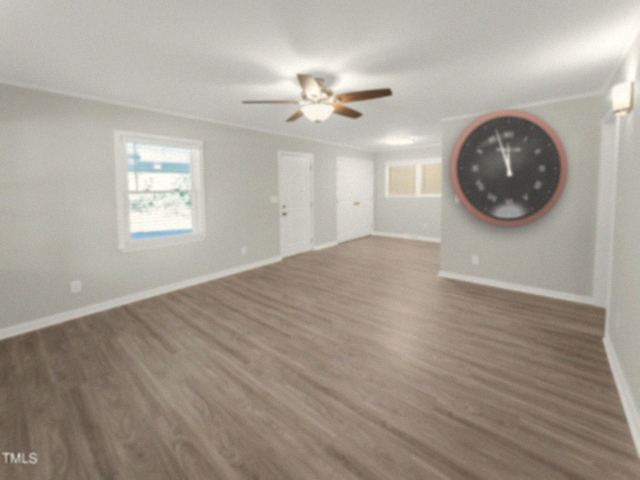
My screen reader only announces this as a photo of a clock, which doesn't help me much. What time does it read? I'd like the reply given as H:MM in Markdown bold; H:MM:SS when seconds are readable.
**11:57**
